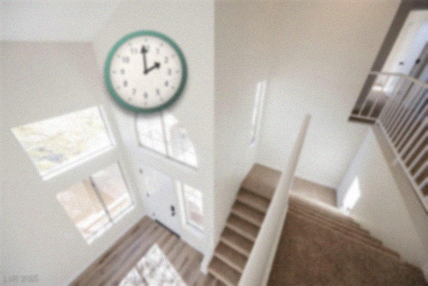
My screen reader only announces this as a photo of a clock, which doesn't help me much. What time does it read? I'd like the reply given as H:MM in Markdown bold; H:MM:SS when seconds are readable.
**1:59**
